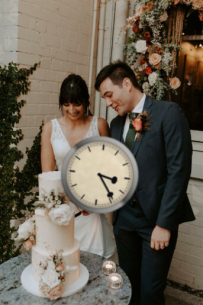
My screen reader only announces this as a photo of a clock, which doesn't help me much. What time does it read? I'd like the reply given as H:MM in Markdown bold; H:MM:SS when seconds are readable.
**3:24**
